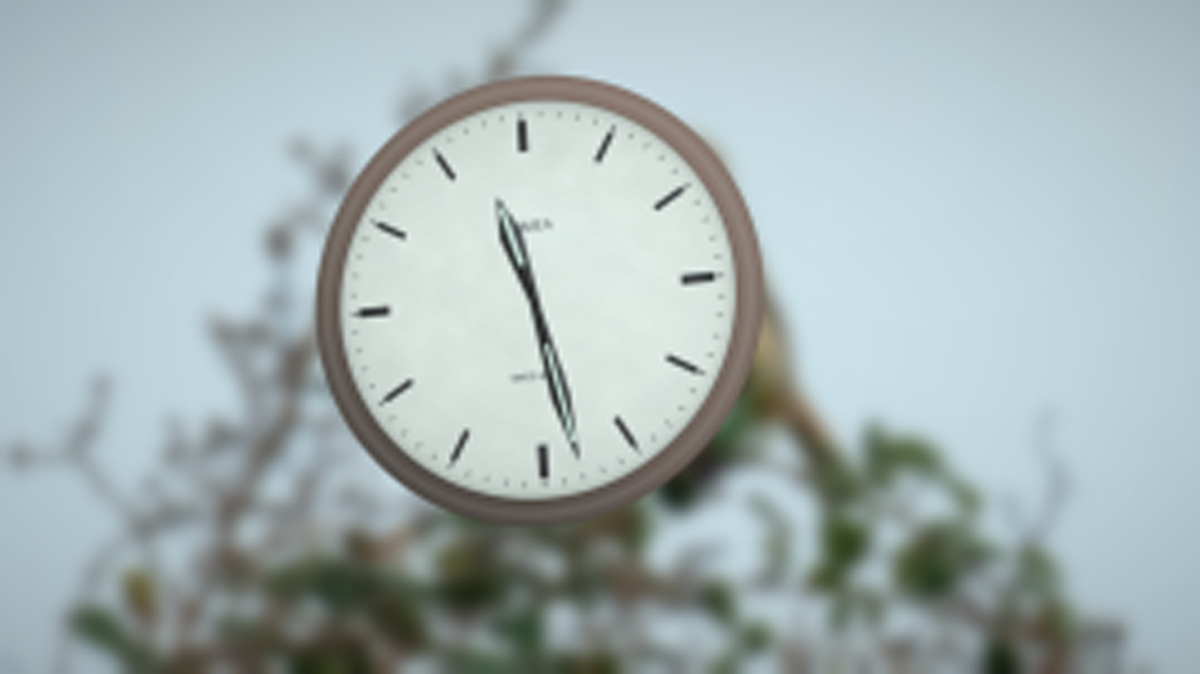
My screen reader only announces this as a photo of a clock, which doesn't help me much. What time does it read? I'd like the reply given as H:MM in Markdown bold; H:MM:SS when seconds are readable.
**11:28**
